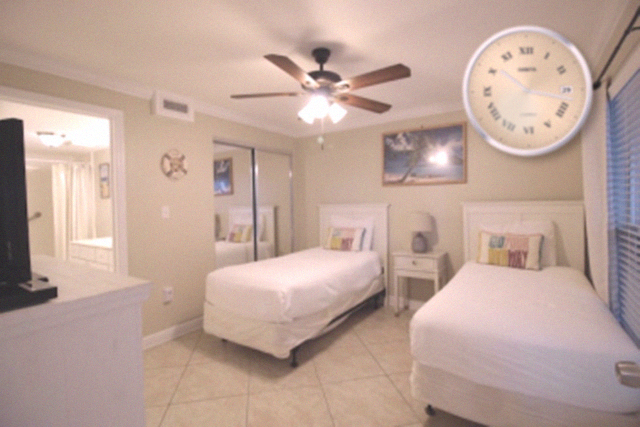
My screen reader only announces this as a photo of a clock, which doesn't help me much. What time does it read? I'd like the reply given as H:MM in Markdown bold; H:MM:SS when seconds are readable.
**10:17**
